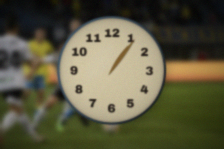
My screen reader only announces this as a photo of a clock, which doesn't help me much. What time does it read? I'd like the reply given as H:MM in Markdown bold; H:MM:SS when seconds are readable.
**1:06**
